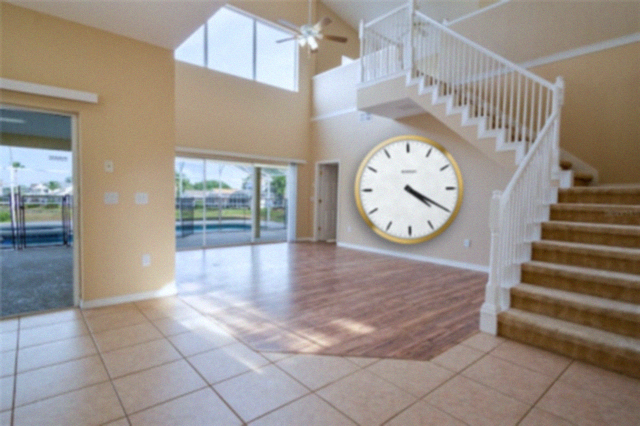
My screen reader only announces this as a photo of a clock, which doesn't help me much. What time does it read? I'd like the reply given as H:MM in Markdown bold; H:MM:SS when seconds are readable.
**4:20**
